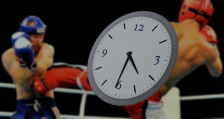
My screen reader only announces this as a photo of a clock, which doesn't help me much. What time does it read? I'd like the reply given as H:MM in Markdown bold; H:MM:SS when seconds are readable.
**4:31**
